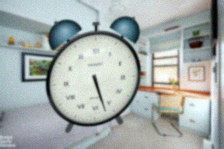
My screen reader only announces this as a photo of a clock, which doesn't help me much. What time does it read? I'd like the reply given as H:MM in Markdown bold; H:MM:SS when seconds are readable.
**5:27**
